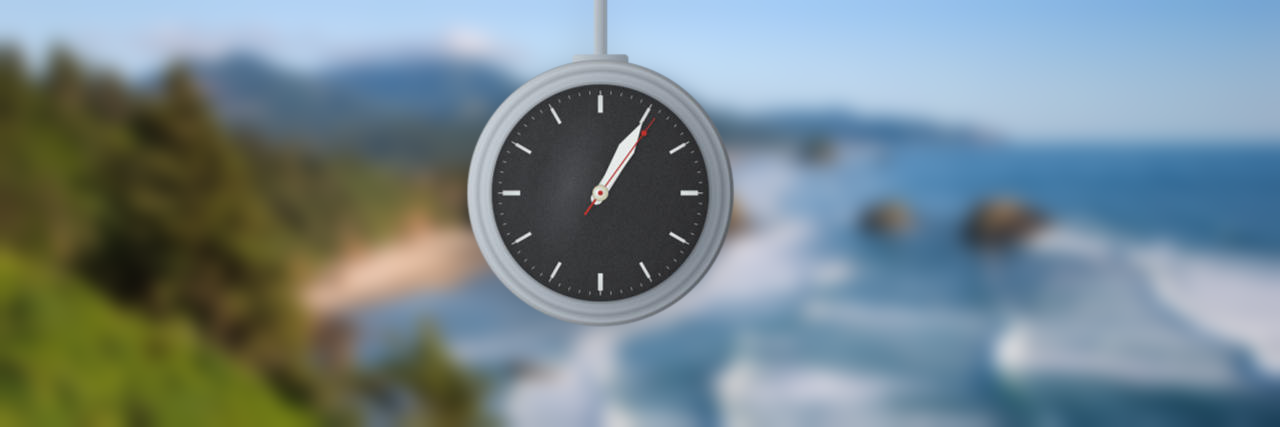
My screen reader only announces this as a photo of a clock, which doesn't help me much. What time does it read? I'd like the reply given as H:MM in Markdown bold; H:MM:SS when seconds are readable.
**1:05:06**
